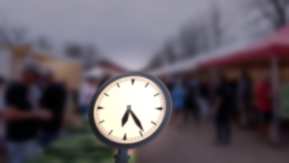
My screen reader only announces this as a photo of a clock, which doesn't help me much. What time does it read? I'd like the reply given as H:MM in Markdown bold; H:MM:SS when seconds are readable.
**6:24**
